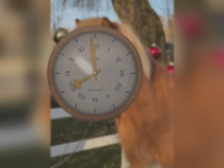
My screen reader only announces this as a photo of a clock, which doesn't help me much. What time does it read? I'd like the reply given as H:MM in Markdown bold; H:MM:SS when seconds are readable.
**7:59**
